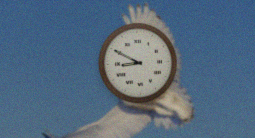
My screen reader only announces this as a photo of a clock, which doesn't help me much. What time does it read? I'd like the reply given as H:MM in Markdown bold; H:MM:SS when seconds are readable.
**8:50**
